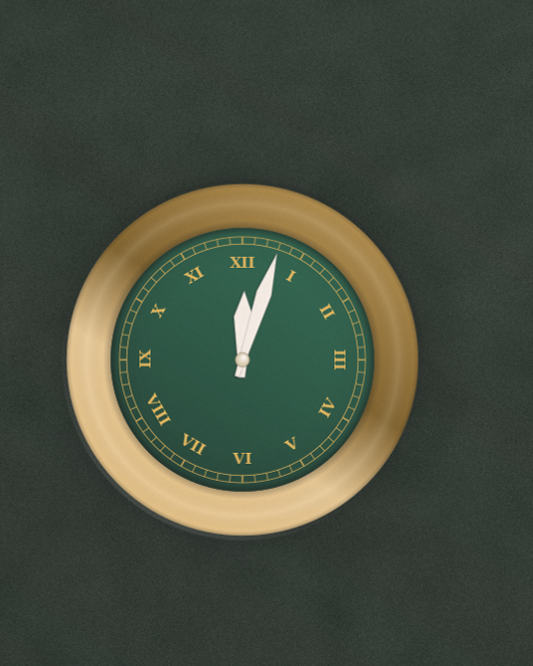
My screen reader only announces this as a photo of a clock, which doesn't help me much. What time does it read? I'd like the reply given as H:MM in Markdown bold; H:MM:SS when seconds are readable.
**12:03**
